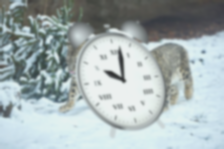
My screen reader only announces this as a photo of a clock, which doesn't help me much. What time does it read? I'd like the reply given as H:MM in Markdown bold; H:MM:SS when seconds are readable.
**10:02**
